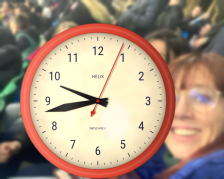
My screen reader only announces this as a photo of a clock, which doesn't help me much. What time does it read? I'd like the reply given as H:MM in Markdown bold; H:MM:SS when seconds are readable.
**9:43:04**
